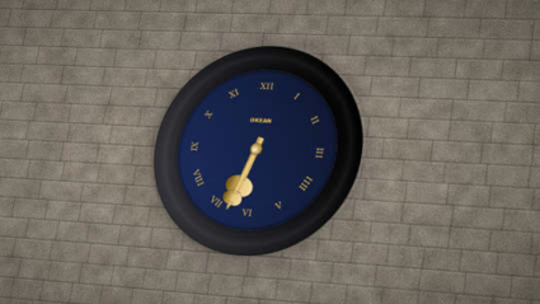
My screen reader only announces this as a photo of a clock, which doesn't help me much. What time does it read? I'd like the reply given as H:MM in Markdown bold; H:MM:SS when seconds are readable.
**6:33**
